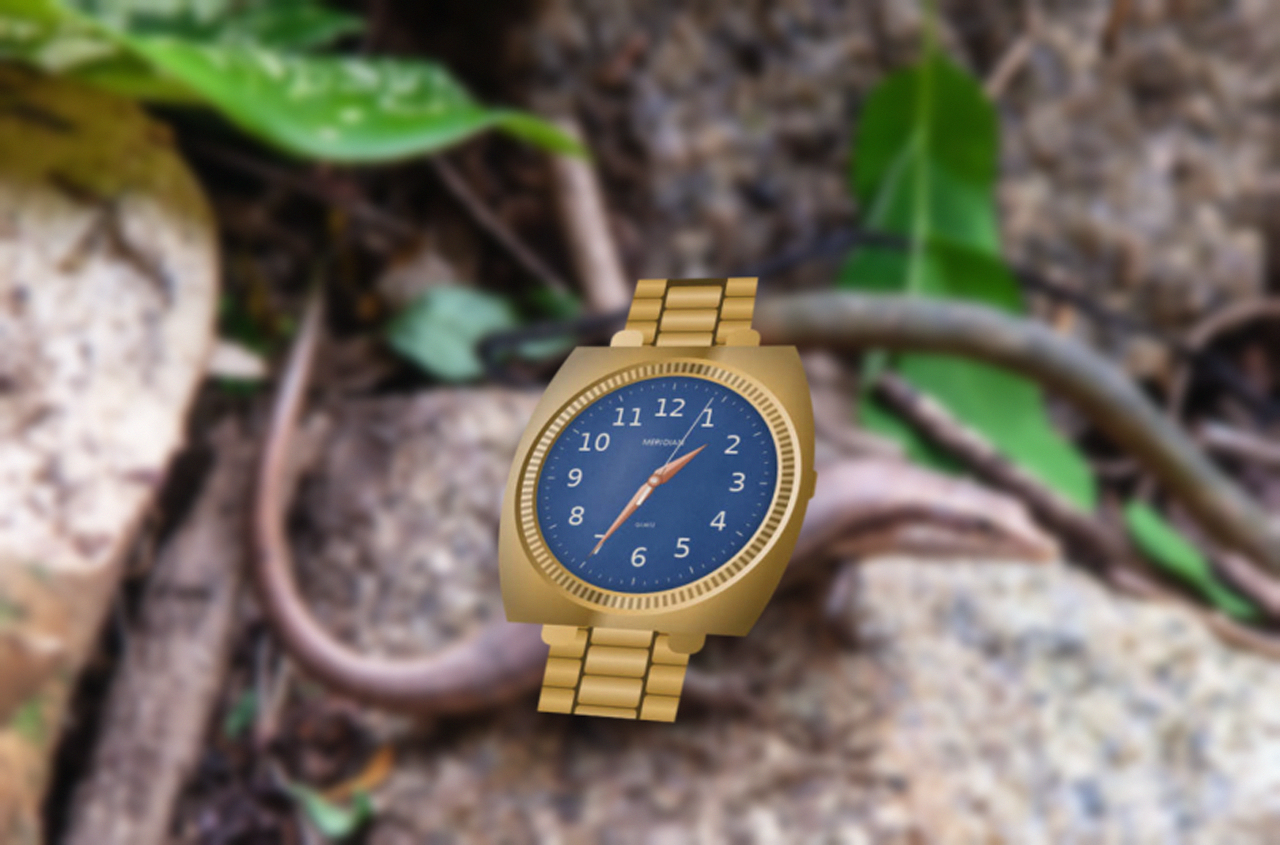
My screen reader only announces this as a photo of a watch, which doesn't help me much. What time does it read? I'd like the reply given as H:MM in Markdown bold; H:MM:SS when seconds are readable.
**1:35:04**
